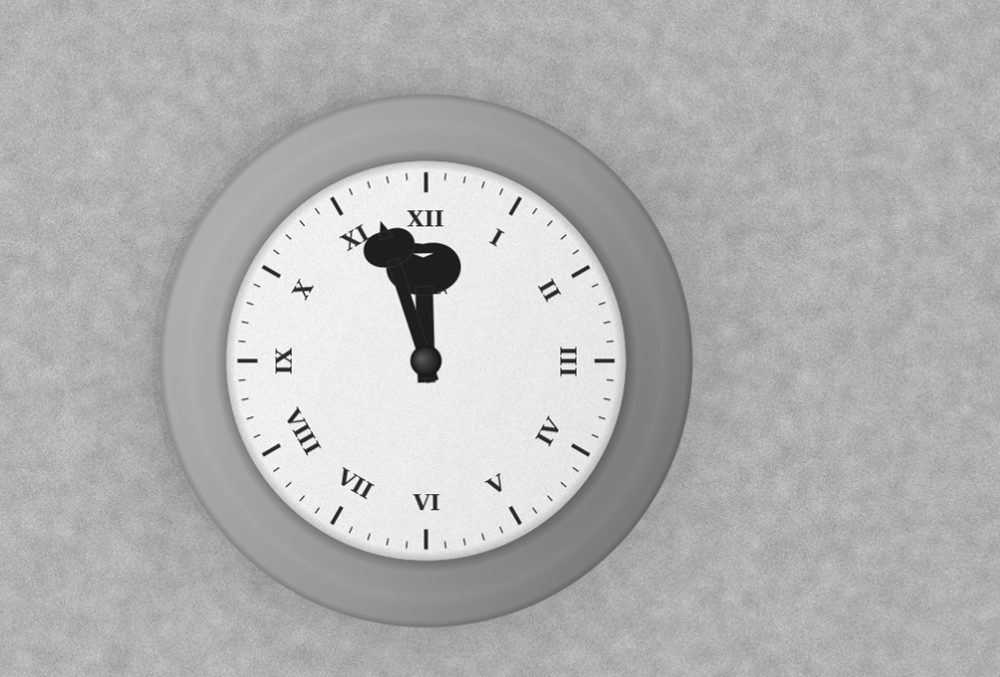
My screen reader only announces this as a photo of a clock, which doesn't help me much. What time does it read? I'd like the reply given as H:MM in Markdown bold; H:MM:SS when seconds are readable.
**11:57**
